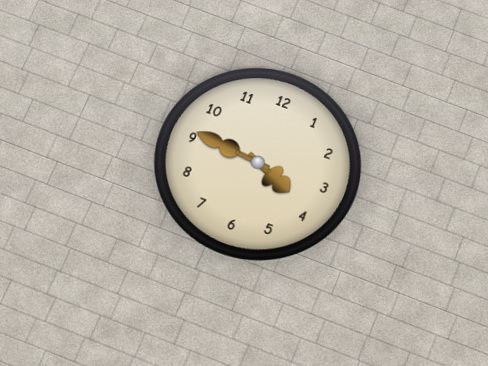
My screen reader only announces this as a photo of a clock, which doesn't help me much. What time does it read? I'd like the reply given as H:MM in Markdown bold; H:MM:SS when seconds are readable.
**3:46**
